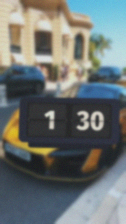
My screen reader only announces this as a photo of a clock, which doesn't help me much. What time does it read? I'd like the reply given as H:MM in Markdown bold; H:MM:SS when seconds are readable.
**1:30**
